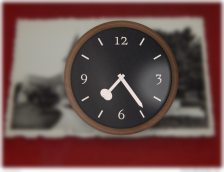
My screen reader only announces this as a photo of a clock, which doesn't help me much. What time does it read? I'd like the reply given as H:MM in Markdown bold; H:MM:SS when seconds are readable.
**7:24**
